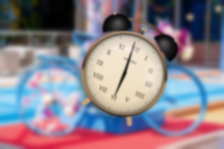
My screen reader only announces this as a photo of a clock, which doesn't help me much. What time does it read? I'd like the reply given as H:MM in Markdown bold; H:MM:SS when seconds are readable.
**5:59**
